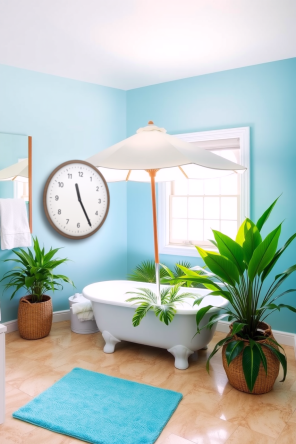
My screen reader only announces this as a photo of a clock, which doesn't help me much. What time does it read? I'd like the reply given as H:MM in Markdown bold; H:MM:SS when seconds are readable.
**11:25**
